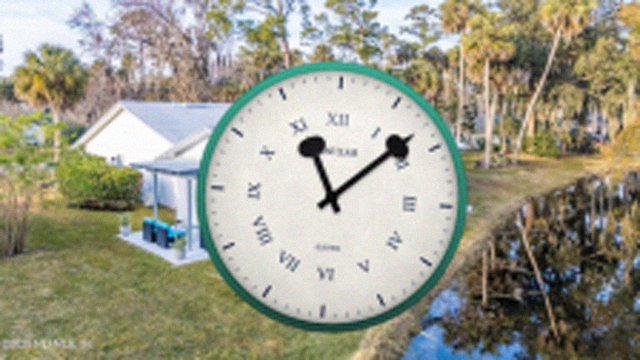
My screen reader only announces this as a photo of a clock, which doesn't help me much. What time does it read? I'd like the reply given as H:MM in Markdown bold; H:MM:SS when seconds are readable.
**11:08**
